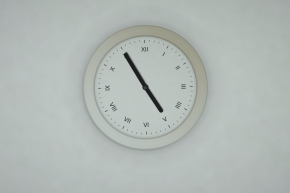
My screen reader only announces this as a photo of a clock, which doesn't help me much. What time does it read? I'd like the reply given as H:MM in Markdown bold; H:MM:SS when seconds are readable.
**4:55**
